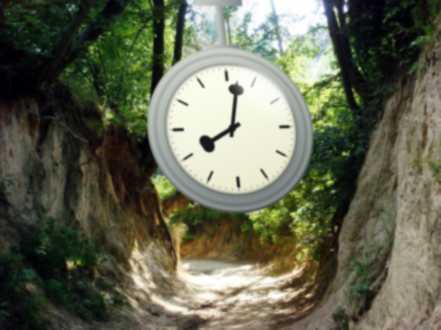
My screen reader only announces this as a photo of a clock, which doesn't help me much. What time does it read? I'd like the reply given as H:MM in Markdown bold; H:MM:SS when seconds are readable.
**8:02**
